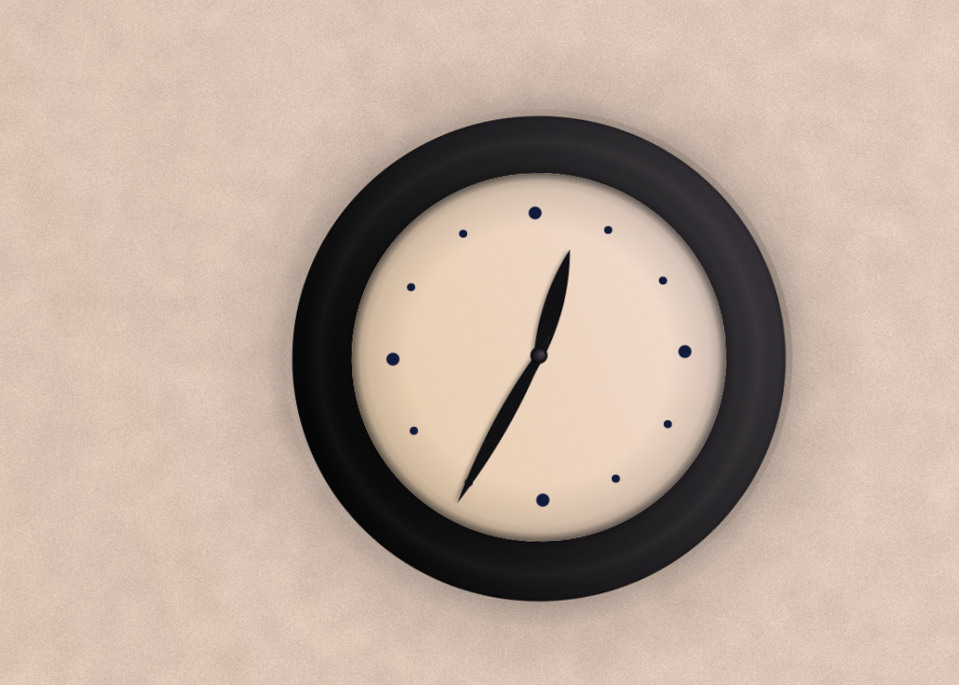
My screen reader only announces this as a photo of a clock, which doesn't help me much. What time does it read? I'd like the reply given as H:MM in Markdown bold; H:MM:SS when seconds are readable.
**12:35**
